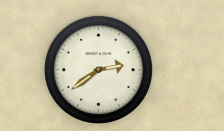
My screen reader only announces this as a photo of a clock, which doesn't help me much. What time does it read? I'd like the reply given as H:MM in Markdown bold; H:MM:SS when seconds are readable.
**2:39**
